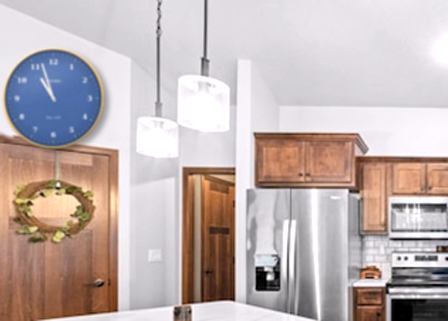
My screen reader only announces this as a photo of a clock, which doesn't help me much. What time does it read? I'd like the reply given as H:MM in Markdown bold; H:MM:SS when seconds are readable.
**10:57**
